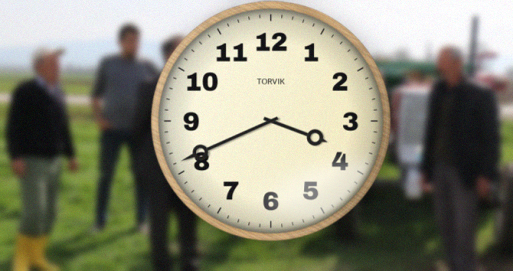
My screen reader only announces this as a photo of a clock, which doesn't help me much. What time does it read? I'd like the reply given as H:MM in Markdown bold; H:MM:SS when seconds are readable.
**3:41**
